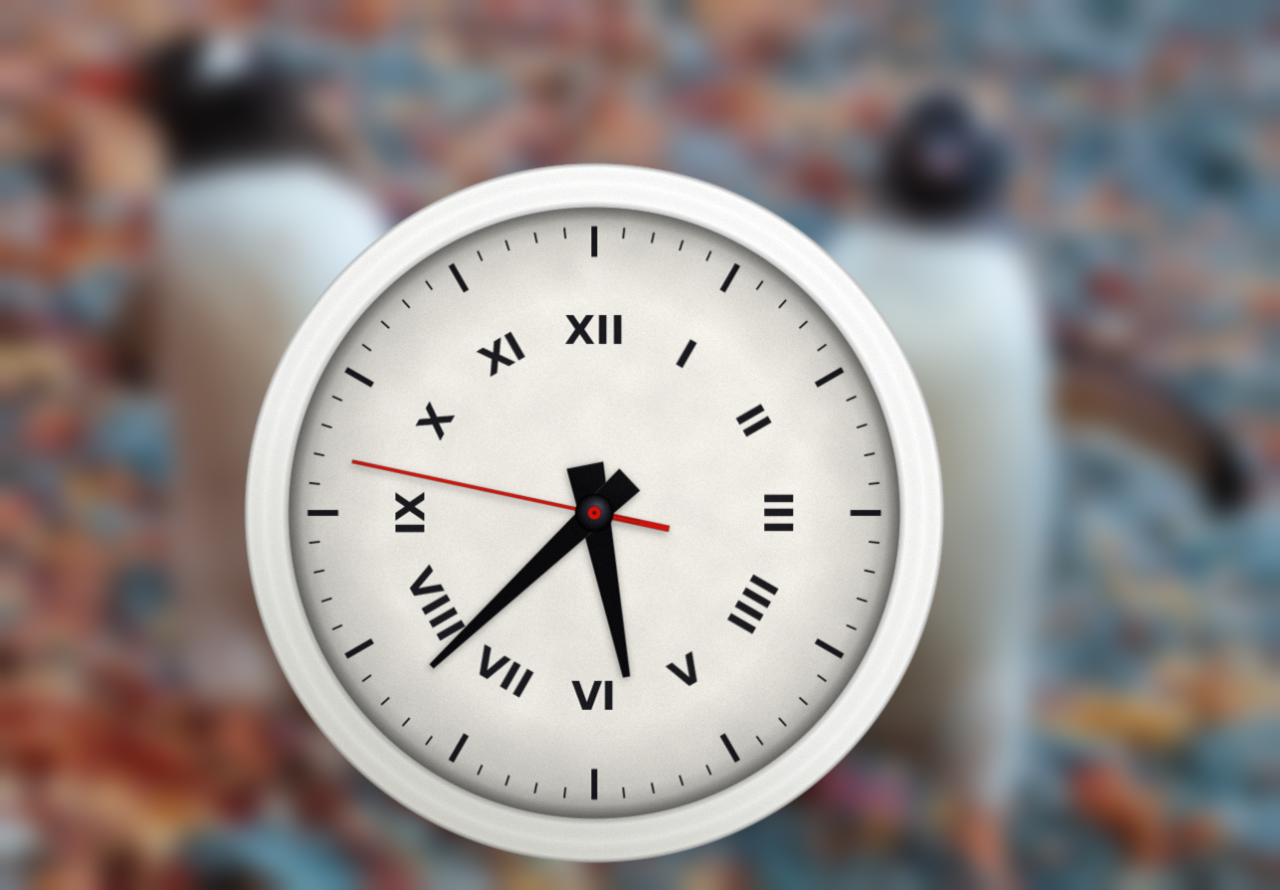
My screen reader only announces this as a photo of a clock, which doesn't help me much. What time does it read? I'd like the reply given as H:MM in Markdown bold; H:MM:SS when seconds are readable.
**5:37:47**
